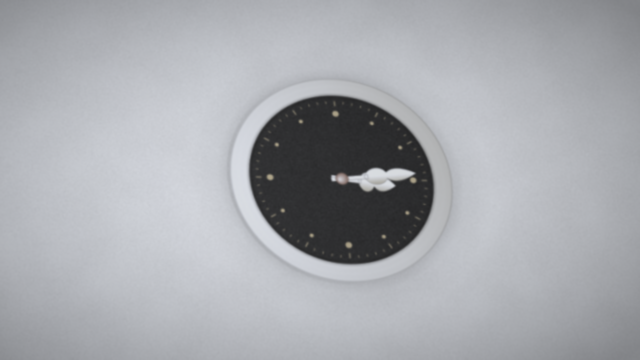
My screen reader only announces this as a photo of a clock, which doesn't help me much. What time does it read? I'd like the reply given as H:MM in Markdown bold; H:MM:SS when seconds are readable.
**3:14**
